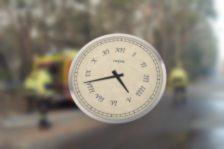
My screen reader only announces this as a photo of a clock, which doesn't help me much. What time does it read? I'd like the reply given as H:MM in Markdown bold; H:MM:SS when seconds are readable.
**4:42**
